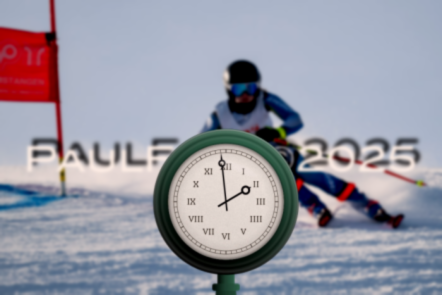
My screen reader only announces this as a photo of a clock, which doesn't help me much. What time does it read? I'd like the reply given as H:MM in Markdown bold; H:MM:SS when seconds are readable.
**1:59**
